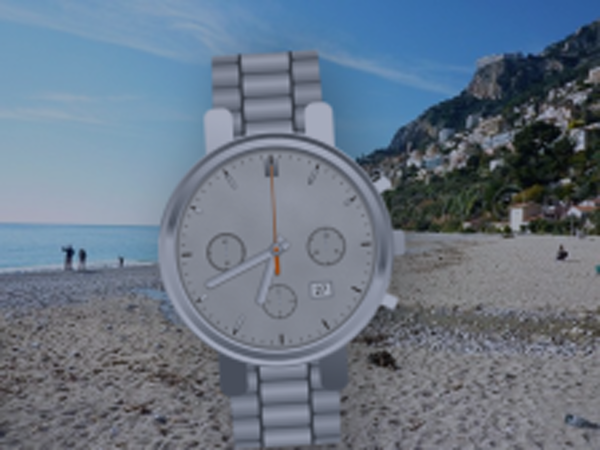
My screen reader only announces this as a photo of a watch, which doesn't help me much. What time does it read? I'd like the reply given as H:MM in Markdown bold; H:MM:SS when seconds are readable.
**6:41**
